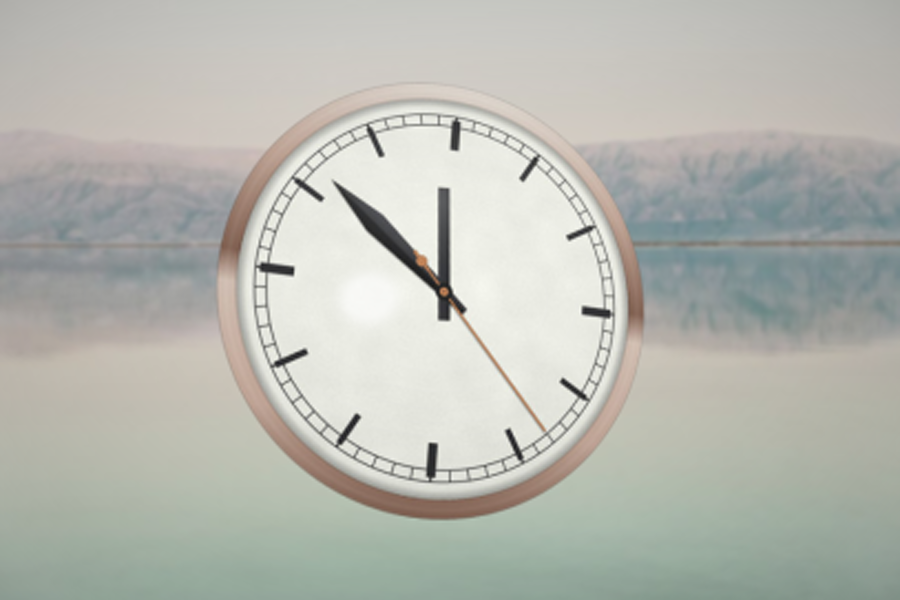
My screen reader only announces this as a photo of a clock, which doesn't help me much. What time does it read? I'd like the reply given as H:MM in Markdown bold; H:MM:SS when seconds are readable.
**11:51:23**
